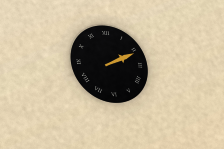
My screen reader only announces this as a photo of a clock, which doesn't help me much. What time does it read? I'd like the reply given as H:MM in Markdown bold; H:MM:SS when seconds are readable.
**2:11**
